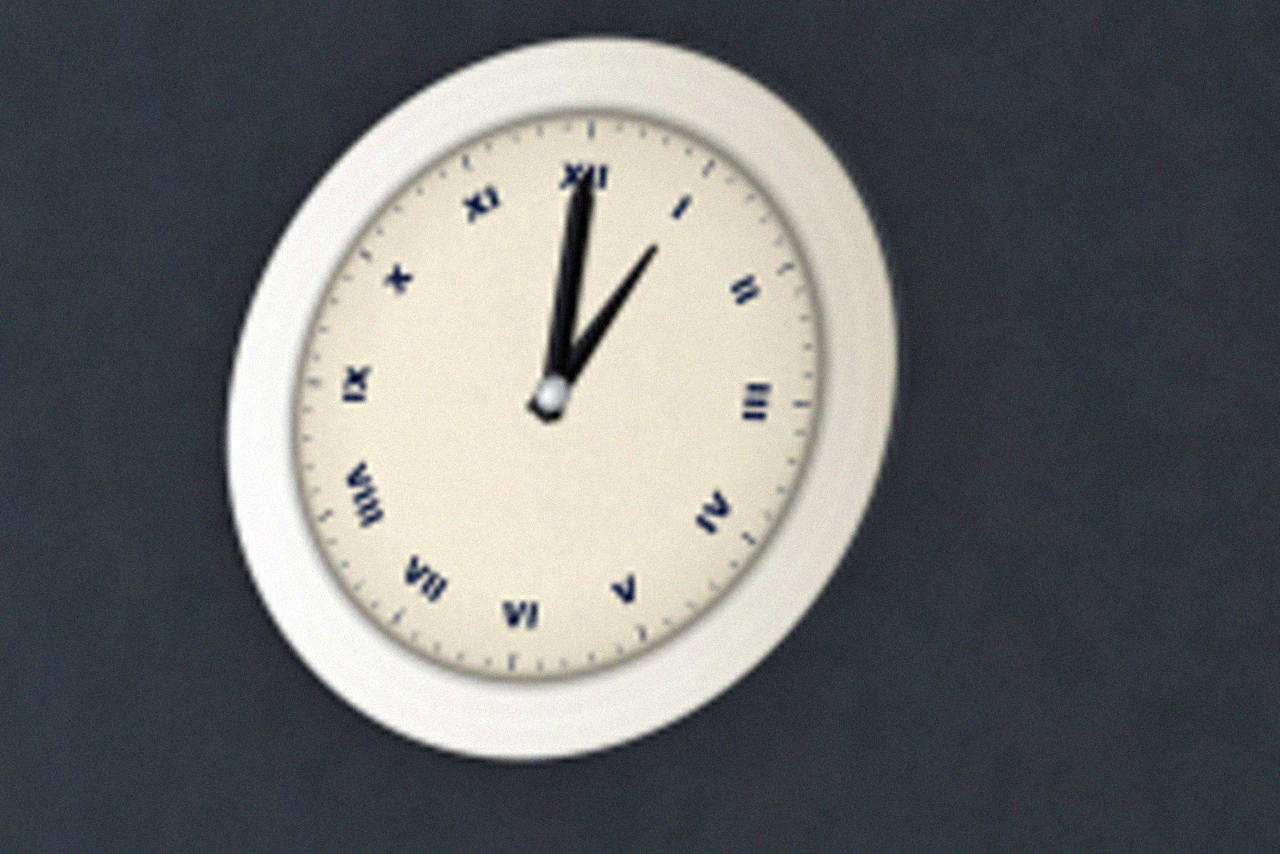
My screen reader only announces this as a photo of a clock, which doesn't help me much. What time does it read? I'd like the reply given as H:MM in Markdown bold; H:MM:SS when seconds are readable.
**1:00**
